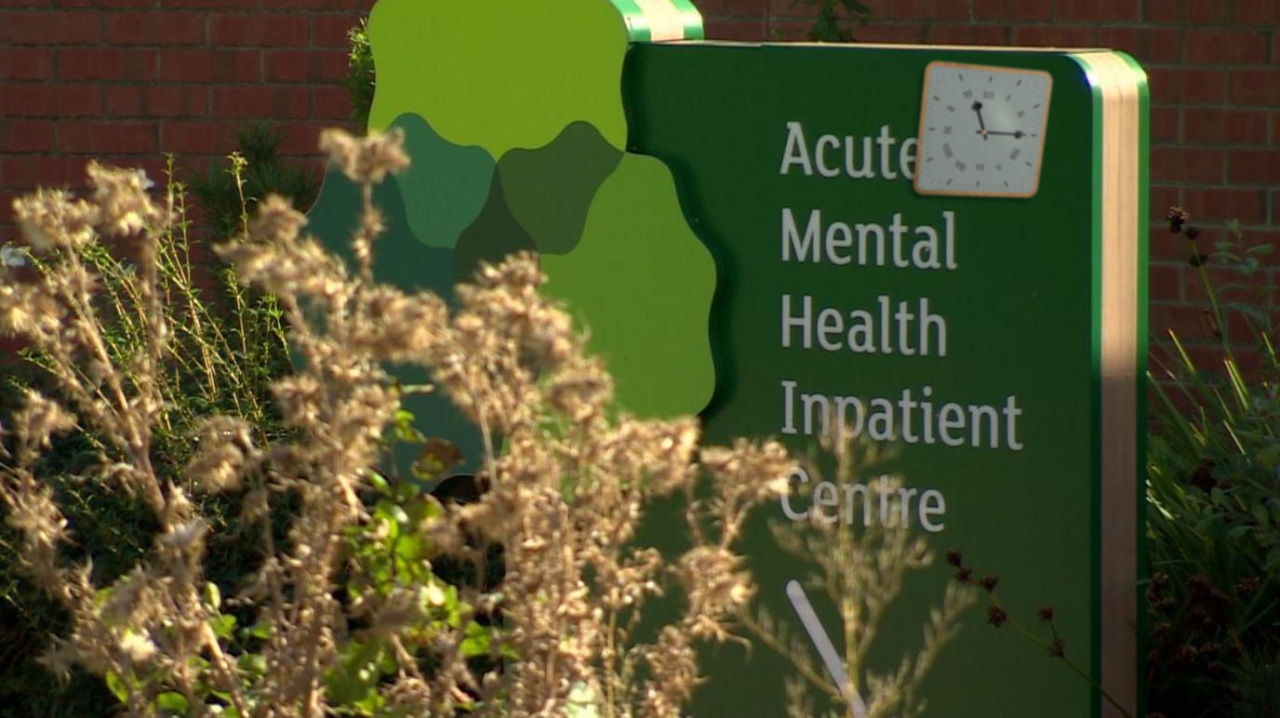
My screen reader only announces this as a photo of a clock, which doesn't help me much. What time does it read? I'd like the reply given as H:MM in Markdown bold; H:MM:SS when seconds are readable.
**11:15**
